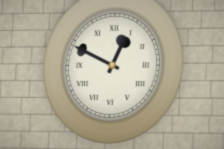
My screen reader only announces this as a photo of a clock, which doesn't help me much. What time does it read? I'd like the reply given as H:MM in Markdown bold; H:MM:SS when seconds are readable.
**12:49**
